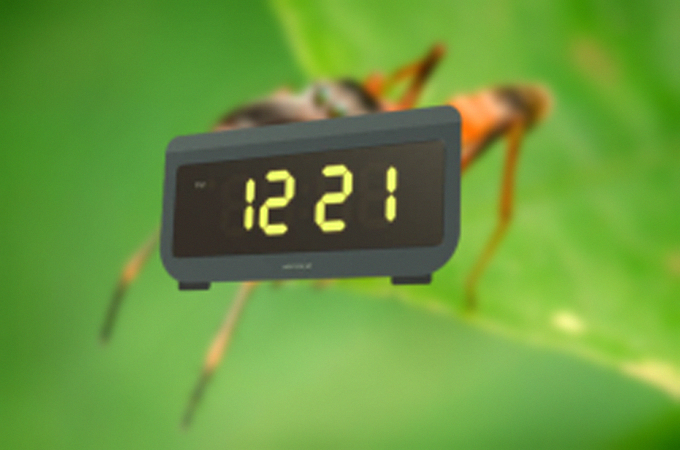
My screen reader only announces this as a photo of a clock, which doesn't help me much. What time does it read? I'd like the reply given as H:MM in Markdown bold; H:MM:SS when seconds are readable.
**12:21**
